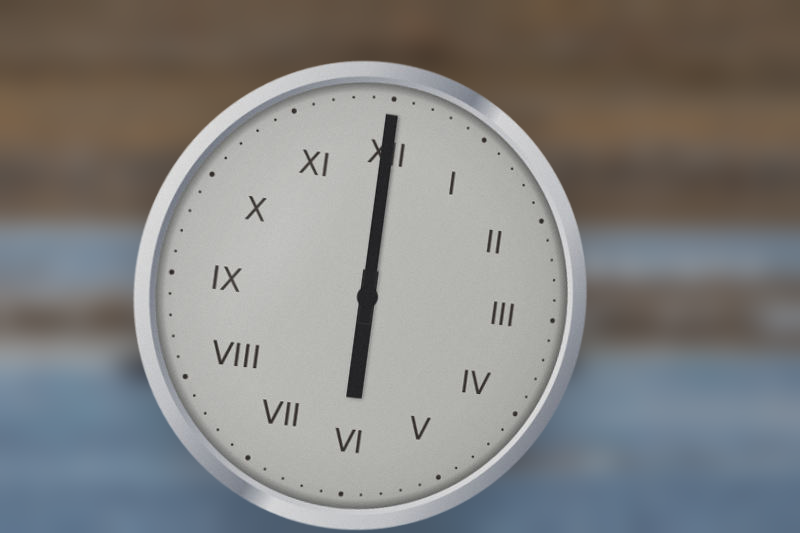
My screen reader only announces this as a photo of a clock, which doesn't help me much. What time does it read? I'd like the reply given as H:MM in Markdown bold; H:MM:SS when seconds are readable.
**6:00**
